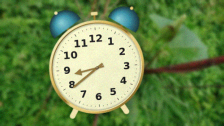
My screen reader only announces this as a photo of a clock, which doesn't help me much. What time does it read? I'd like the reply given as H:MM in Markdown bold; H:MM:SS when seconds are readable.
**8:39**
